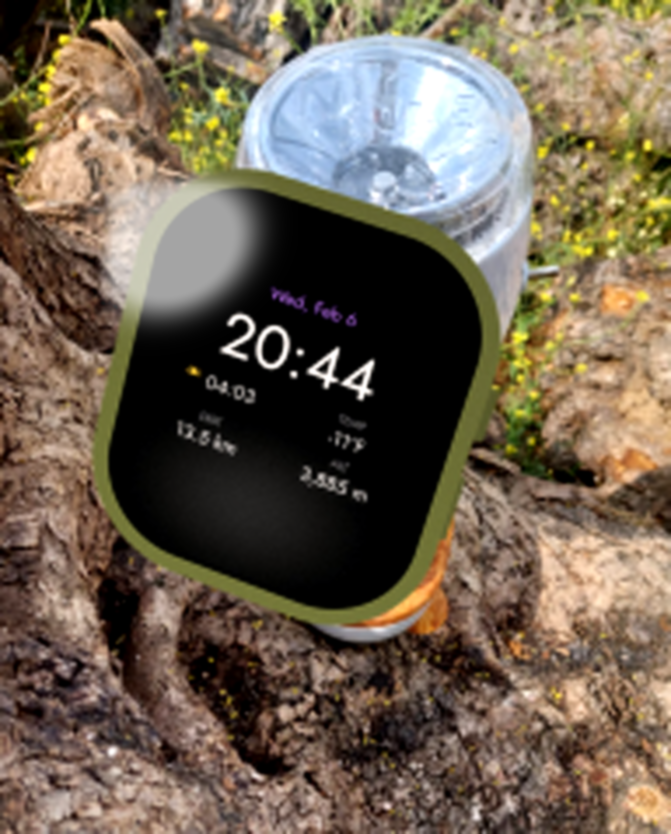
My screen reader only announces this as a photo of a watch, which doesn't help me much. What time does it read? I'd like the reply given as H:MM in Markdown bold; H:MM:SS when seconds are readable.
**20:44**
